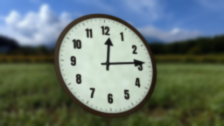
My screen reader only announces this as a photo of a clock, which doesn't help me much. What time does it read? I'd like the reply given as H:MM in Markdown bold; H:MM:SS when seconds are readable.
**12:14**
